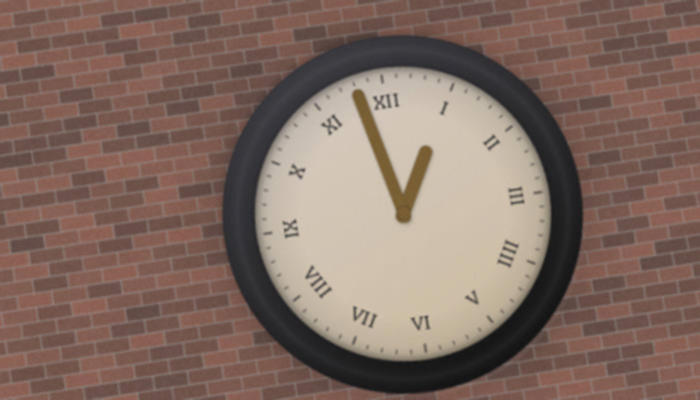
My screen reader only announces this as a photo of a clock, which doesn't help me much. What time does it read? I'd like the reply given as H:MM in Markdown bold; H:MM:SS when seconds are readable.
**12:58**
